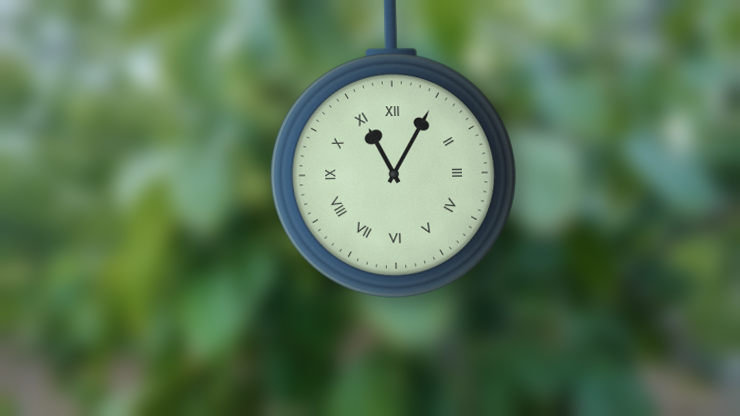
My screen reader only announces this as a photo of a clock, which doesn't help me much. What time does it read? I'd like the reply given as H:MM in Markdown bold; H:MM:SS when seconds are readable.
**11:05**
